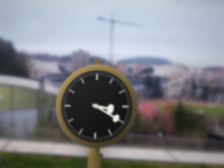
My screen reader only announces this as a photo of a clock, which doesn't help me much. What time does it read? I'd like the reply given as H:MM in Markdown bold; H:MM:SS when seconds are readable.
**3:20**
